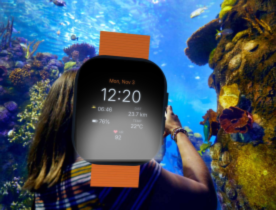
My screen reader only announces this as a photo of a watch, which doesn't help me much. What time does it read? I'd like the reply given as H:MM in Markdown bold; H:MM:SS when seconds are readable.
**12:20**
